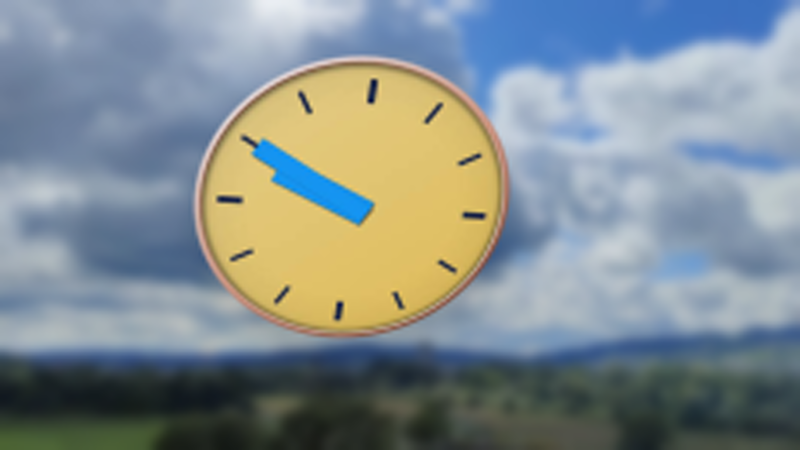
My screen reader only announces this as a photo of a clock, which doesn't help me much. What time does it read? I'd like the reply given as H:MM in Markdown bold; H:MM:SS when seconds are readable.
**9:50**
